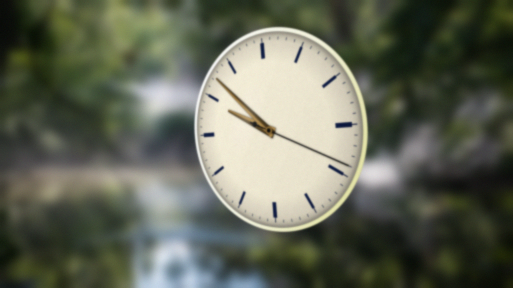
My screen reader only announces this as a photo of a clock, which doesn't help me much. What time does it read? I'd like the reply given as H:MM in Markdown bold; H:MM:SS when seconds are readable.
**9:52:19**
